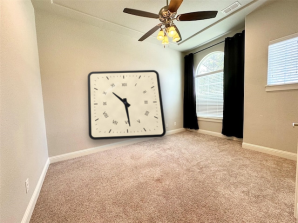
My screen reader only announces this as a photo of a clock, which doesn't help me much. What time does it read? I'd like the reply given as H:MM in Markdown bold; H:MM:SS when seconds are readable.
**10:29**
